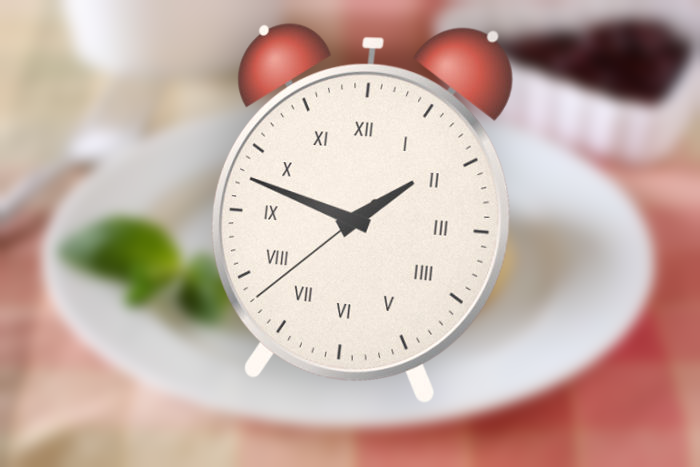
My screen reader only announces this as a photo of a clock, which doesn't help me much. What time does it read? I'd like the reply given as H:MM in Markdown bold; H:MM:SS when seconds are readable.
**1:47:38**
